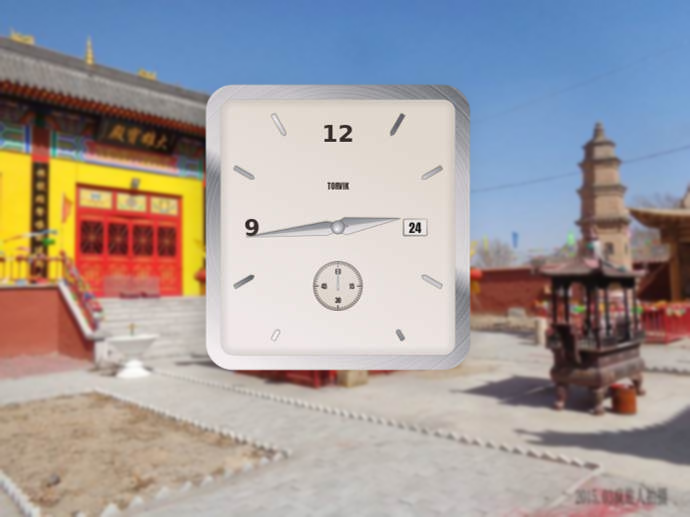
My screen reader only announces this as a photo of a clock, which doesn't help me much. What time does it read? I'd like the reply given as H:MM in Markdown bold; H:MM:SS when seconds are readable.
**2:44**
